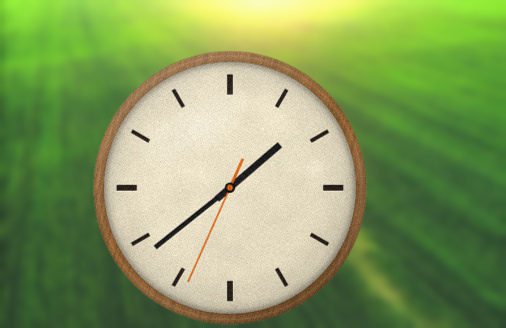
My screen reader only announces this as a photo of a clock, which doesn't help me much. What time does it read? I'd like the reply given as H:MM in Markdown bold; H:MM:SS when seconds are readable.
**1:38:34**
